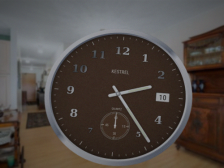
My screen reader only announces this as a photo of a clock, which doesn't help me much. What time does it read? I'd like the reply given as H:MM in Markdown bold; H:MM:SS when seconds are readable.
**2:24**
